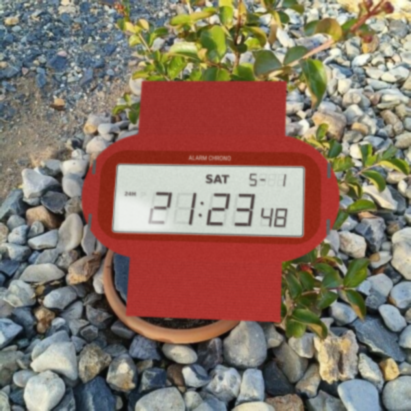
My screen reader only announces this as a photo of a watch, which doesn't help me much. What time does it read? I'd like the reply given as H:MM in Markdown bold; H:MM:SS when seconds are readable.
**21:23:48**
